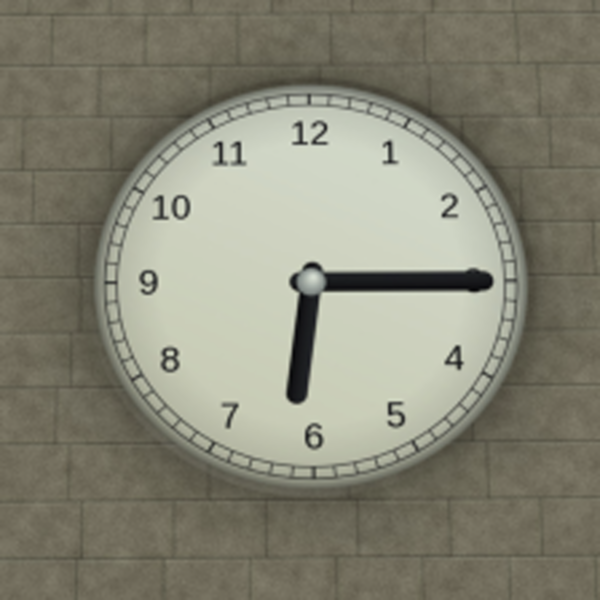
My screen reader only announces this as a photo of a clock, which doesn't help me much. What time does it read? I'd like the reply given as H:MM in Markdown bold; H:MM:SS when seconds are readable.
**6:15**
